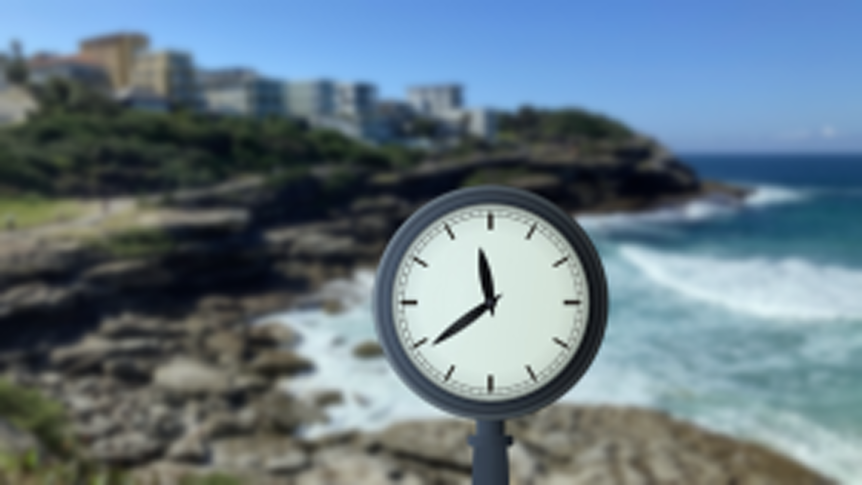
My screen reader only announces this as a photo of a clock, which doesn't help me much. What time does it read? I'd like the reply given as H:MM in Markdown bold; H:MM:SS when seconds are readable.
**11:39**
